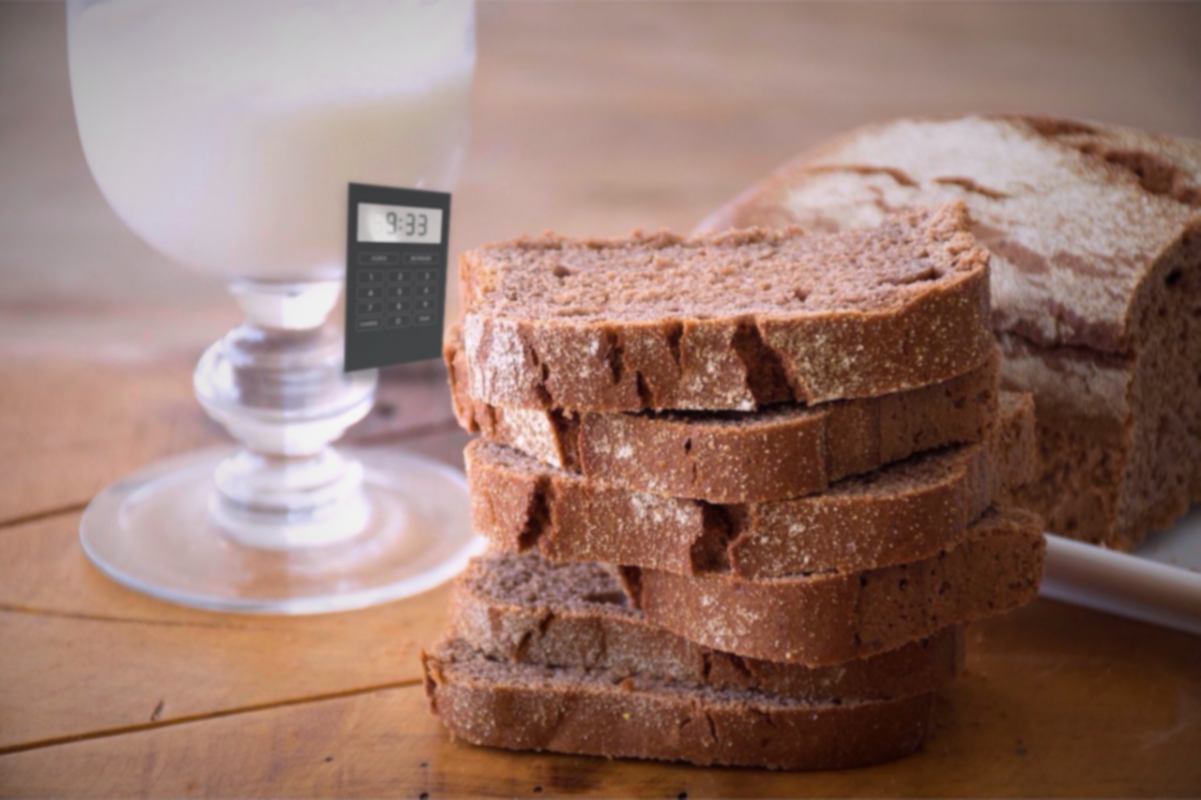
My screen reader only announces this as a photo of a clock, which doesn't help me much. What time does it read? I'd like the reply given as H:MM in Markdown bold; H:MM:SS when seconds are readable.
**9:33**
